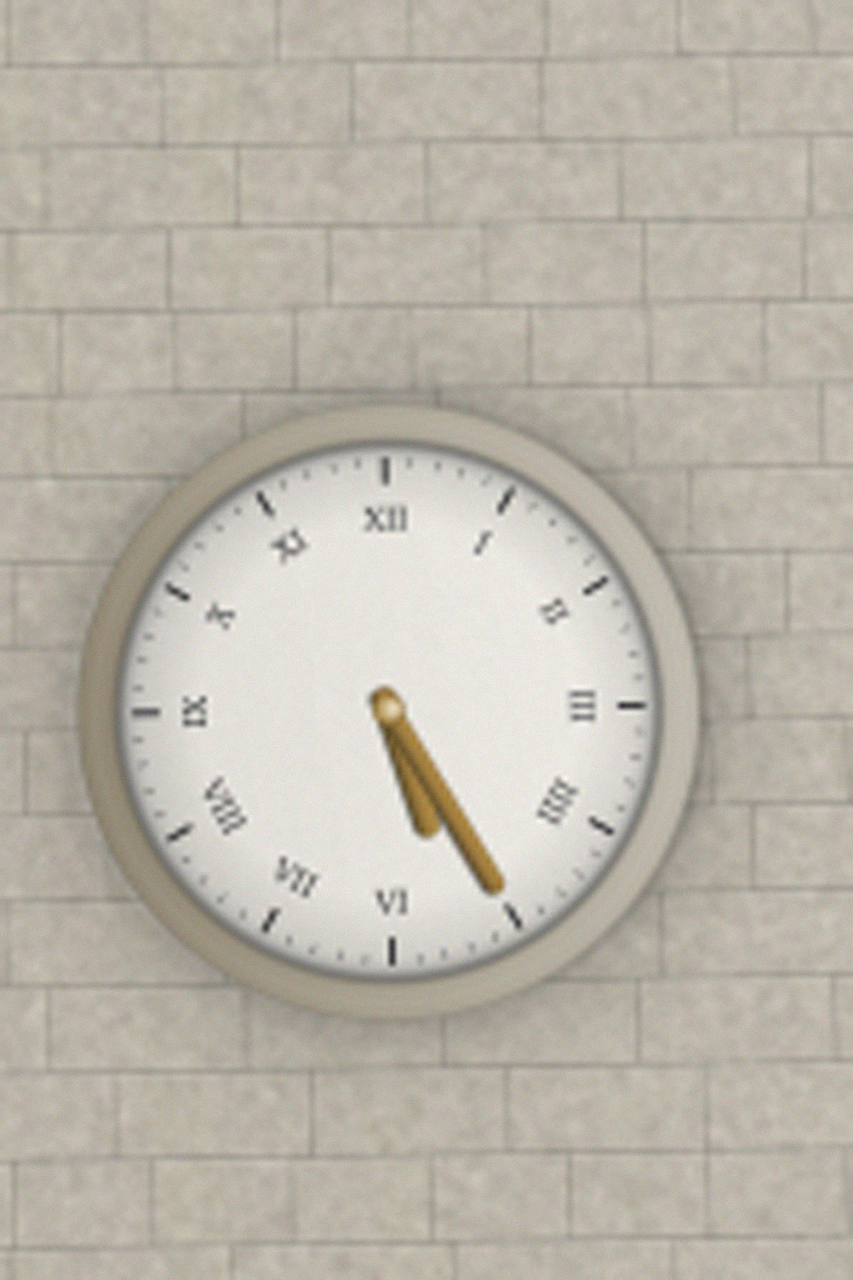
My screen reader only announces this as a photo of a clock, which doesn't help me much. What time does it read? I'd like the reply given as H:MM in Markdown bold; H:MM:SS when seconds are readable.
**5:25**
